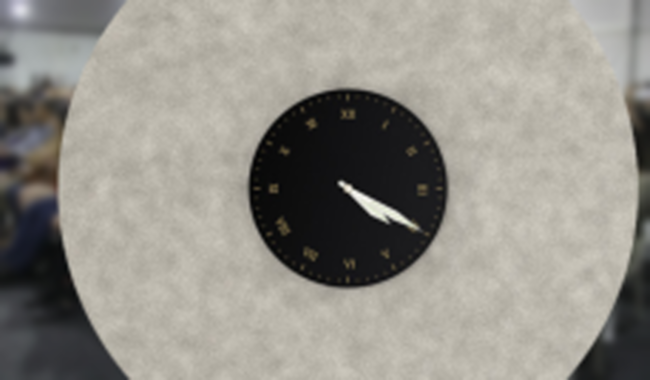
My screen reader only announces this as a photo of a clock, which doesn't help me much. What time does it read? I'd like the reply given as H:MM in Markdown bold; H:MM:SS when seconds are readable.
**4:20**
